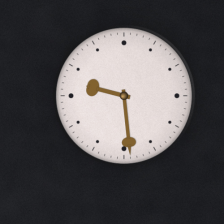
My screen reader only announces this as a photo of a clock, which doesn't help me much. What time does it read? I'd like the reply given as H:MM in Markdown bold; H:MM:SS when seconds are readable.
**9:29**
